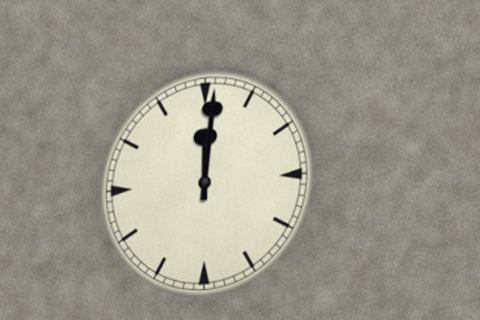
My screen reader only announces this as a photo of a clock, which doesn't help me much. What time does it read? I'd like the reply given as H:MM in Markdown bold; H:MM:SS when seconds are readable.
**12:01**
